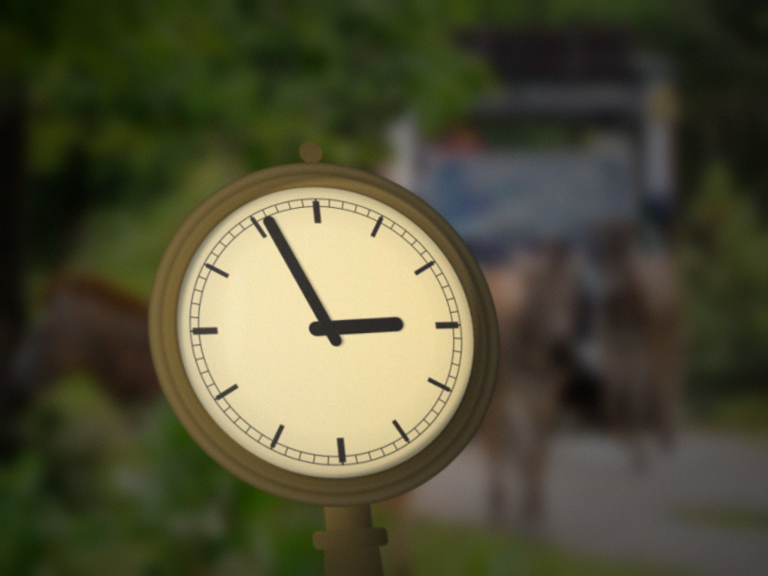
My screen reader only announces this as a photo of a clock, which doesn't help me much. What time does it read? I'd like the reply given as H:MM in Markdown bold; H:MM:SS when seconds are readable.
**2:56**
